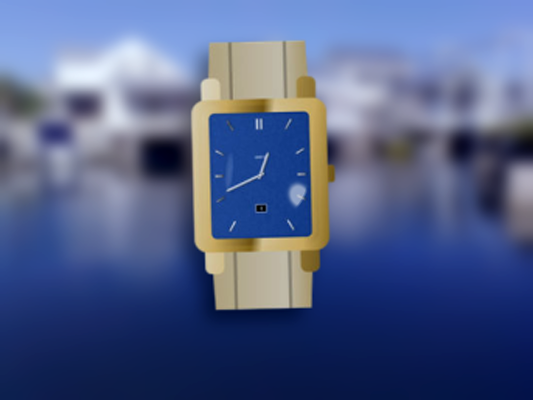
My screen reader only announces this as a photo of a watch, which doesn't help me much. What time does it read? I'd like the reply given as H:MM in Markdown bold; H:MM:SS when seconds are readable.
**12:41**
